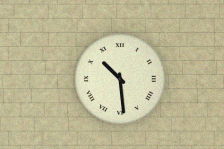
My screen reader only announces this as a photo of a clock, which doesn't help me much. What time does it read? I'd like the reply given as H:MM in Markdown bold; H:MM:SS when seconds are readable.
**10:29**
